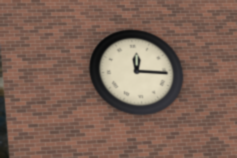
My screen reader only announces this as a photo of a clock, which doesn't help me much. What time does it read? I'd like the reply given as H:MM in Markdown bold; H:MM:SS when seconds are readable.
**12:16**
